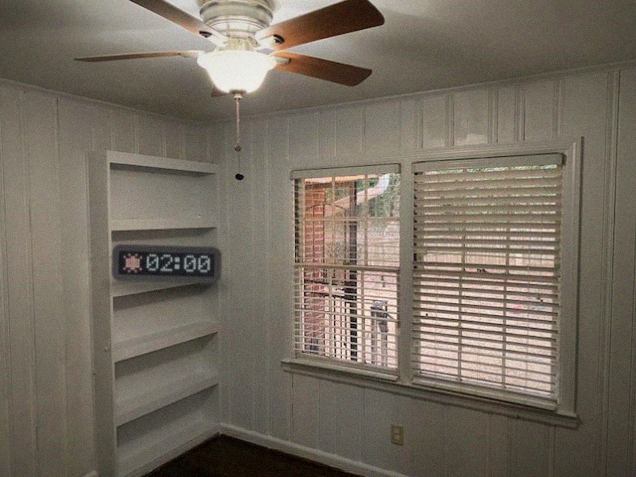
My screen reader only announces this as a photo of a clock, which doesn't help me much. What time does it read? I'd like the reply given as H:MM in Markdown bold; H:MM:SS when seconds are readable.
**2:00**
